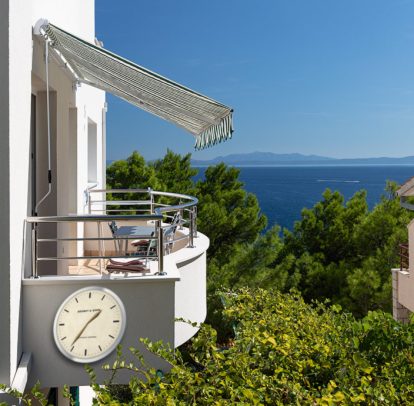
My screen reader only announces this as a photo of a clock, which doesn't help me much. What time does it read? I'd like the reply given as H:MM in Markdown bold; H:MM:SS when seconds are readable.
**1:36**
